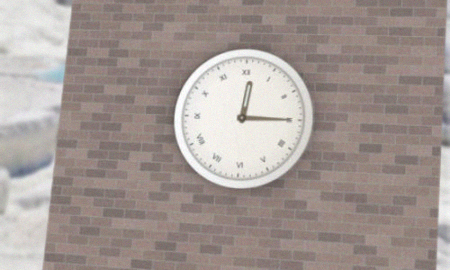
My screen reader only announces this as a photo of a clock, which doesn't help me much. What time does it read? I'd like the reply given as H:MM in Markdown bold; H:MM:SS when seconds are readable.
**12:15**
